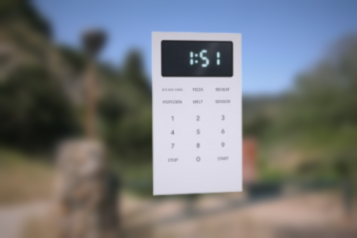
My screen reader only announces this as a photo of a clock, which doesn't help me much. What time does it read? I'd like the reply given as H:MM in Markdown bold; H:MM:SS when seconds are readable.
**1:51**
